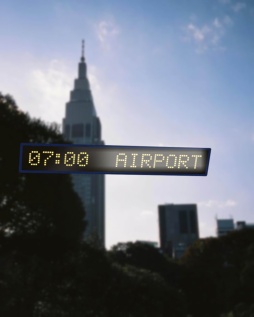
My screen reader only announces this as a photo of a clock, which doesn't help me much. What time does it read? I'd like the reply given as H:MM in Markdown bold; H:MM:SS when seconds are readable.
**7:00**
